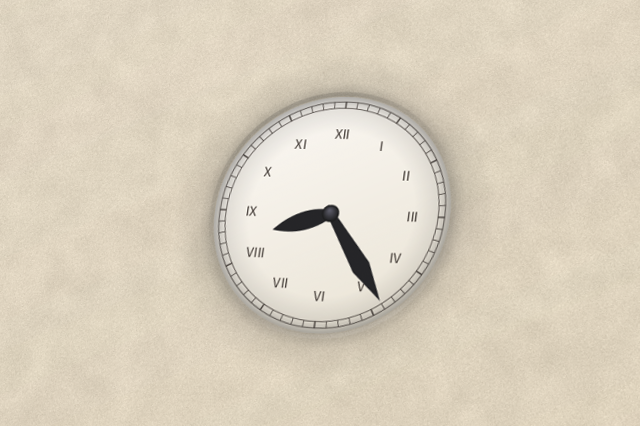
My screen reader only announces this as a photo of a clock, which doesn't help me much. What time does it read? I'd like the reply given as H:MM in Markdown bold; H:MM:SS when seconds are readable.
**8:24**
